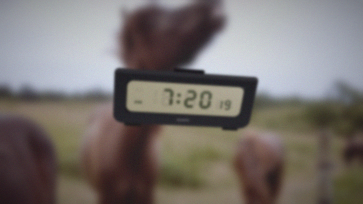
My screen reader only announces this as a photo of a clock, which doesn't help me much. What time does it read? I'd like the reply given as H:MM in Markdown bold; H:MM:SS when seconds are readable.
**7:20**
